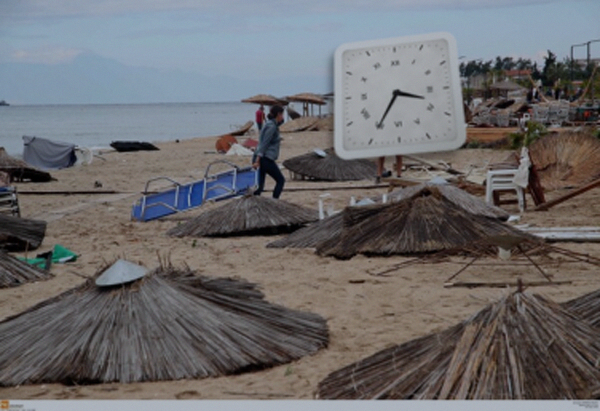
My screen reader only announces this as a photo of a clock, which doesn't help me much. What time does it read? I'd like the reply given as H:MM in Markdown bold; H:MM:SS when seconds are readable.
**3:35**
